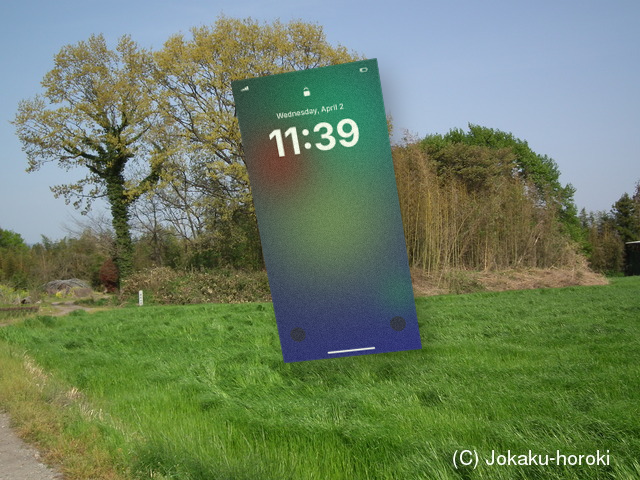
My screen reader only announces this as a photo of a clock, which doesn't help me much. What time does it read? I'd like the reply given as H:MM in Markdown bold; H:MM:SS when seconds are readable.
**11:39**
